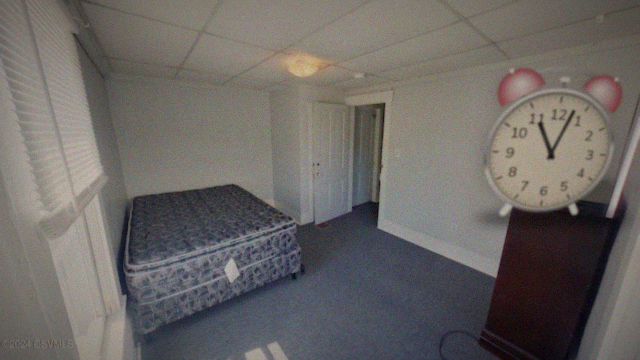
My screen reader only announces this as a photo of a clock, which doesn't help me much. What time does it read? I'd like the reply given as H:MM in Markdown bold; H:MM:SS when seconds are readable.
**11:03**
